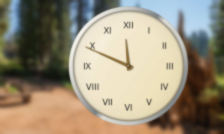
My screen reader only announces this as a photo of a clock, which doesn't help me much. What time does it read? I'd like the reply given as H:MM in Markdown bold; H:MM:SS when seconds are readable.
**11:49**
